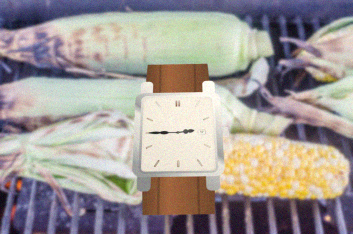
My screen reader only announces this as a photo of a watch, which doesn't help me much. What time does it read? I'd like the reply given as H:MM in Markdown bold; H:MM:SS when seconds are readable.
**2:45**
